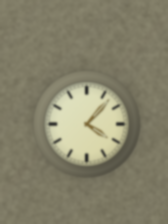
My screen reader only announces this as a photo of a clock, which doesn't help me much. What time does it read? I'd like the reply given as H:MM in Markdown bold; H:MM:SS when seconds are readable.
**4:07**
